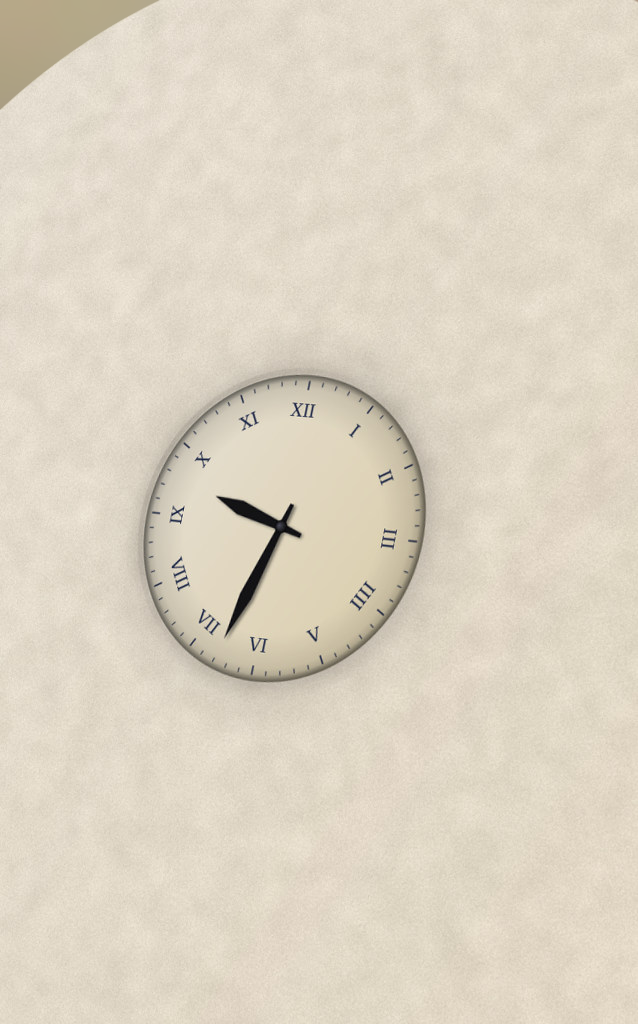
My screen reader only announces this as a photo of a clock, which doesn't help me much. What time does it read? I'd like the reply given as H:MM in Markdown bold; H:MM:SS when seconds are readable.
**9:33**
